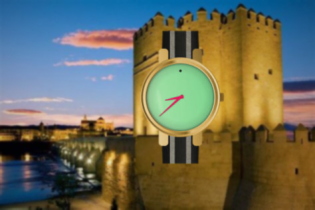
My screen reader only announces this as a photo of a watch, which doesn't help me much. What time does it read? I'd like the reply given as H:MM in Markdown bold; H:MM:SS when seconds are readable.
**8:38**
